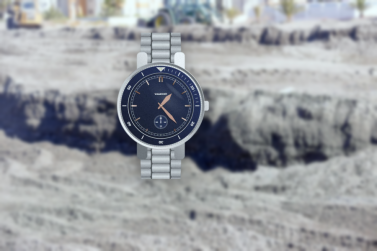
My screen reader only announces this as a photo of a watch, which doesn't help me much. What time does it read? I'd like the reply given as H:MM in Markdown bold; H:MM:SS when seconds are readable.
**1:23**
